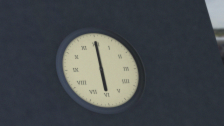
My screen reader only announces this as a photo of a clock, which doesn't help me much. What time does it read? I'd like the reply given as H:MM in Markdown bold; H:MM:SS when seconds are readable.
**6:00**
